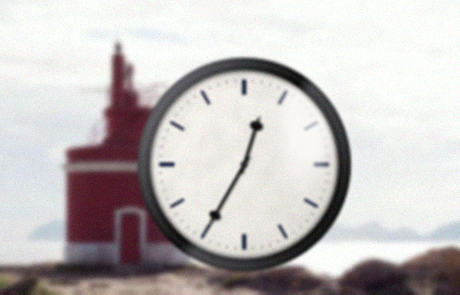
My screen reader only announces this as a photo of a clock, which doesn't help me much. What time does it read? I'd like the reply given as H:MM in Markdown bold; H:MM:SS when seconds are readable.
**12:35**
